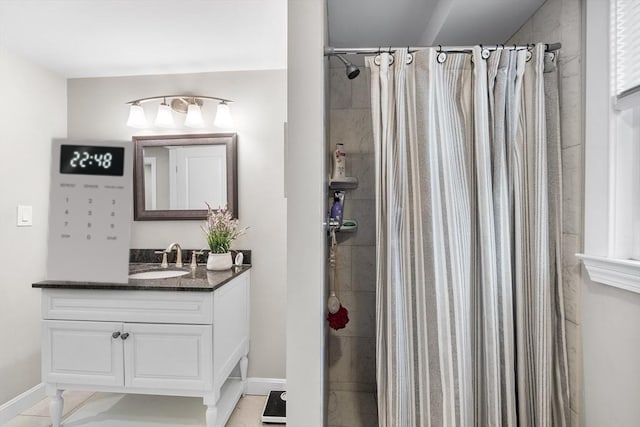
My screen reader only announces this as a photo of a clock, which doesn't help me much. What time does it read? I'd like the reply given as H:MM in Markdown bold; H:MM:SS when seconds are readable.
**22:48**
